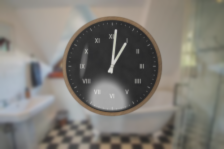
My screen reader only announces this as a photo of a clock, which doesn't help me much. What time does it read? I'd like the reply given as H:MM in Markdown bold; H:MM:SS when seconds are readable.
**1:01**
